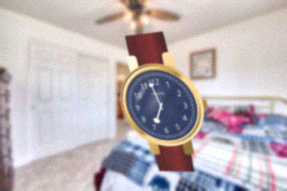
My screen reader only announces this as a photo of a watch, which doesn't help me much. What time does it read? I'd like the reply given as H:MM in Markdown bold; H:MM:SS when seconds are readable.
**6:58**
